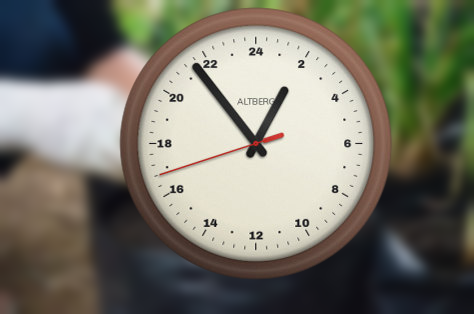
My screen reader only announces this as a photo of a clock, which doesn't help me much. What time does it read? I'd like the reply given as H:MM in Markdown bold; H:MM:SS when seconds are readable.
**1:53:42**
